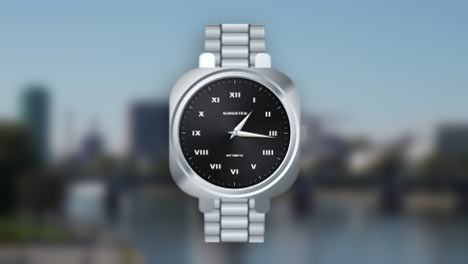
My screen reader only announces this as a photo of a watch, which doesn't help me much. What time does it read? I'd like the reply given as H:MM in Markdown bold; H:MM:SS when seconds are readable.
**1:16**
